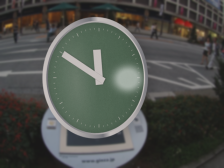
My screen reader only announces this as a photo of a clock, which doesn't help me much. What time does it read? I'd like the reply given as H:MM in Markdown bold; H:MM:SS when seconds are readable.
**11:50**
